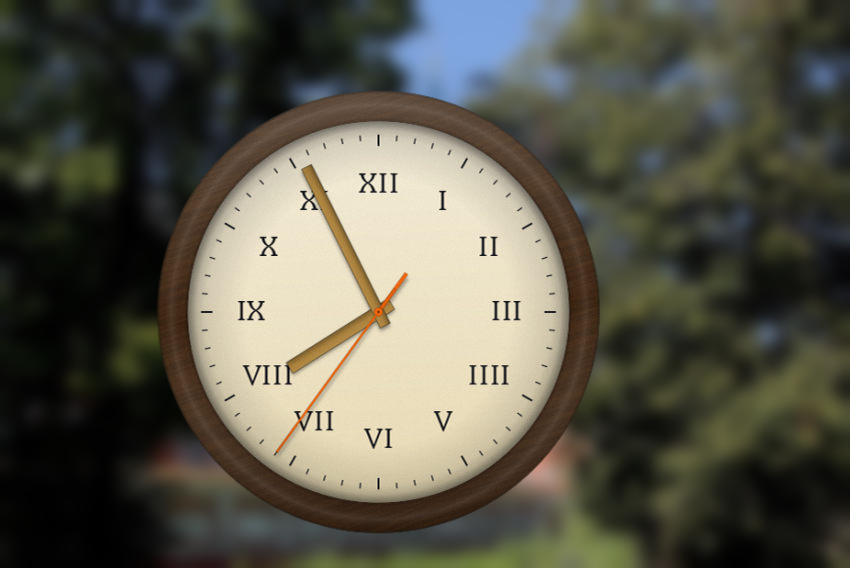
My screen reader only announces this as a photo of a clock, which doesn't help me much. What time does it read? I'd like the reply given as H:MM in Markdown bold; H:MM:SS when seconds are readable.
**7:55:36**
